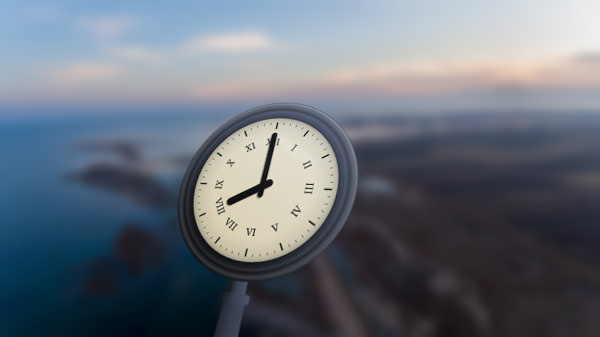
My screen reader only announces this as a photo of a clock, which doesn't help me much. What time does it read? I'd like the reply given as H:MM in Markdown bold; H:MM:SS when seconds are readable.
**8:00**
